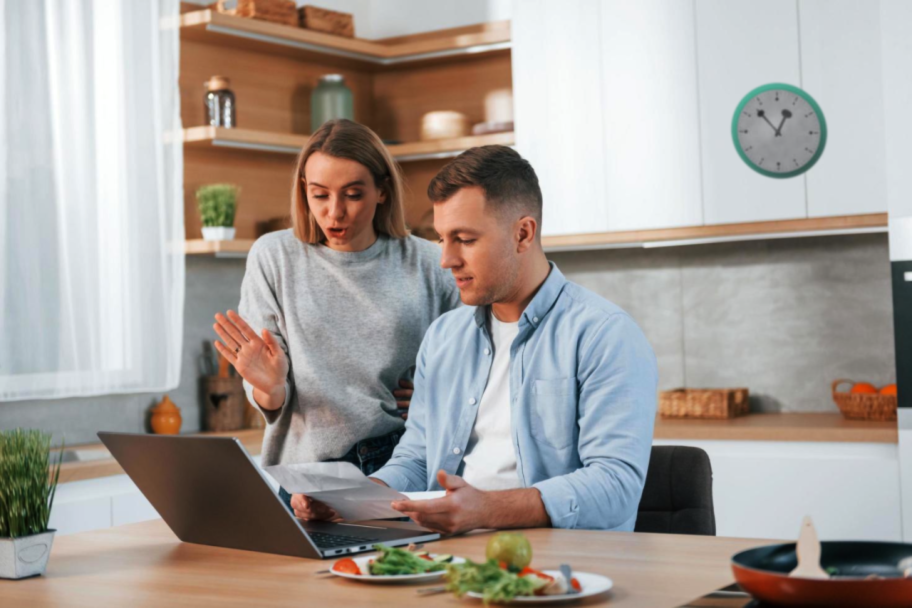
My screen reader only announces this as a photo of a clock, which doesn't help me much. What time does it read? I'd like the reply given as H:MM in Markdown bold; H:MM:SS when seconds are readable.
**12:53**
